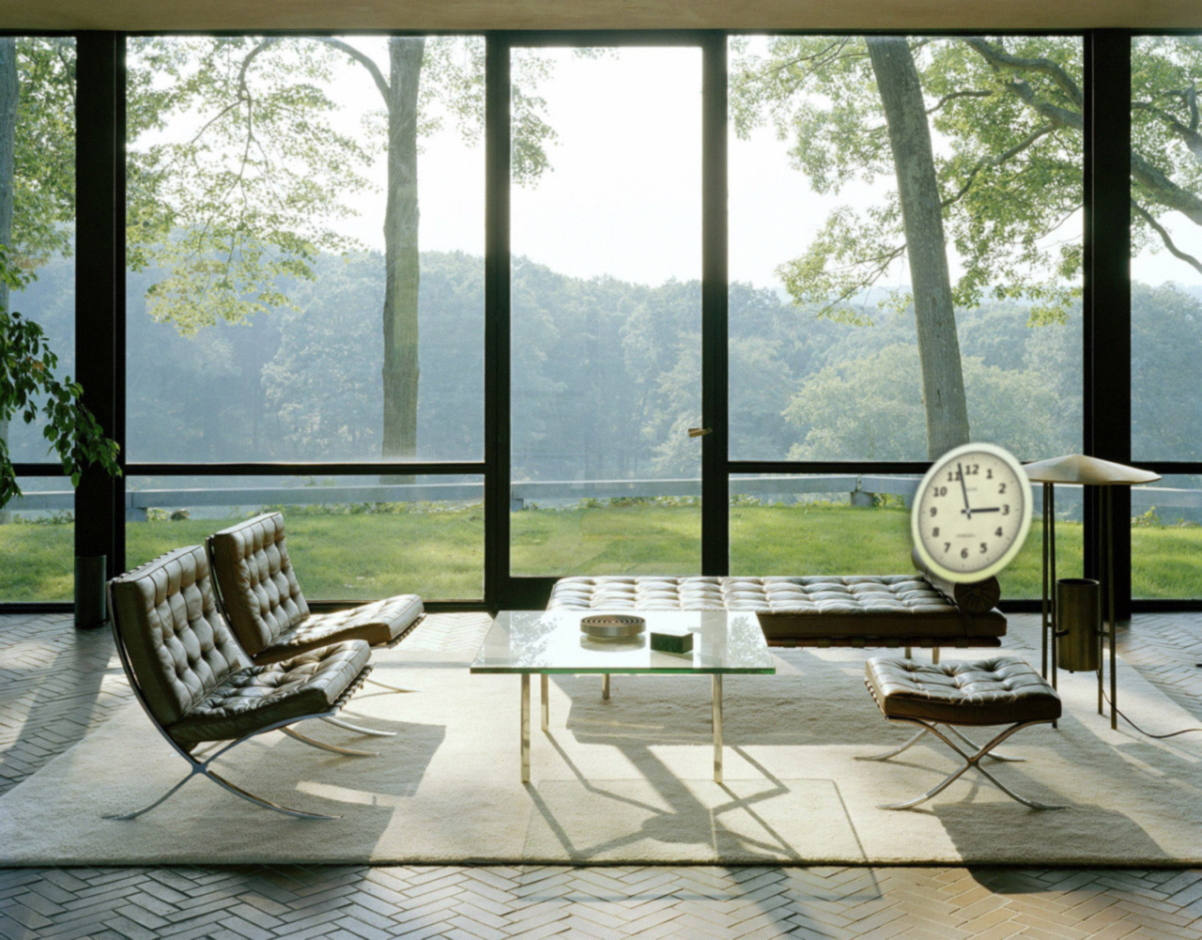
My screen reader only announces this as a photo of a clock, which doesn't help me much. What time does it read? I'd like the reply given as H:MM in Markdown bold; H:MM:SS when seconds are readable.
**2:57**
